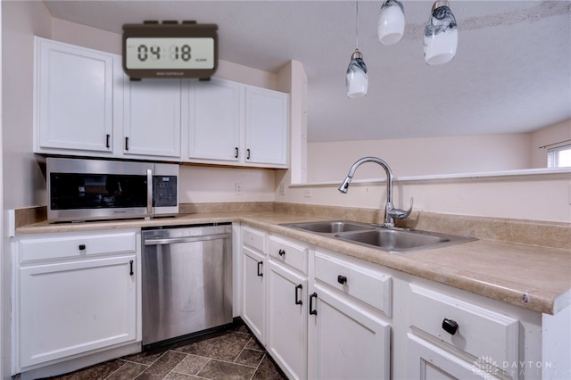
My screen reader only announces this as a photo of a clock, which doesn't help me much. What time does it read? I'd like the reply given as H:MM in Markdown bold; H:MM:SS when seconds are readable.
**4:18**
